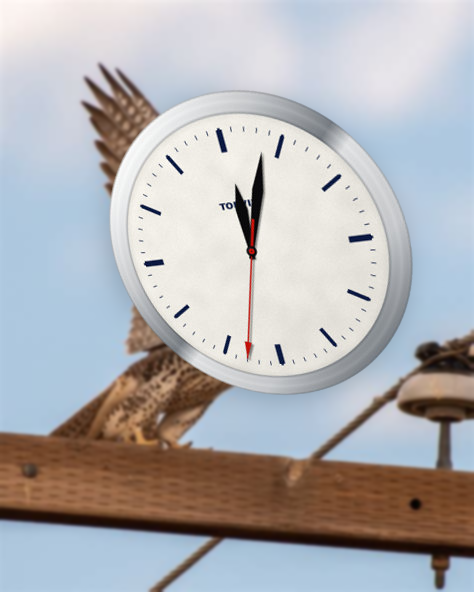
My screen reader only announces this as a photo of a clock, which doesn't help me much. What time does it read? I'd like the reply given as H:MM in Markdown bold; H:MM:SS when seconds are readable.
**12:03:33**
